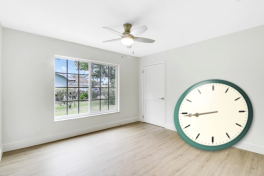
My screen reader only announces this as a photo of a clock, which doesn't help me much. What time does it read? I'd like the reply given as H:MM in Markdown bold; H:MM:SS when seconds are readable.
**8:44**
